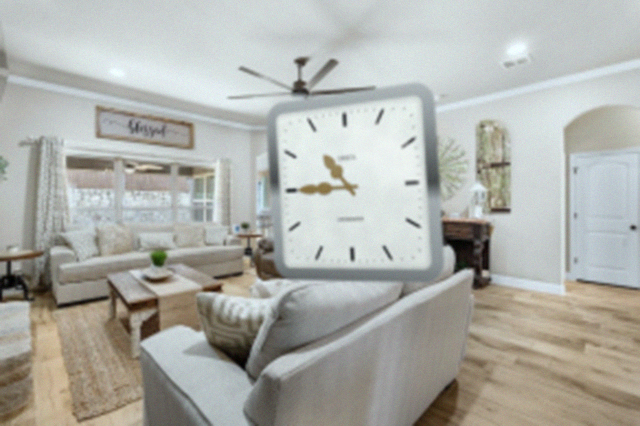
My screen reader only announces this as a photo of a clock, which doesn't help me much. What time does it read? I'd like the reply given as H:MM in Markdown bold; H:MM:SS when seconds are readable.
**10:45**
